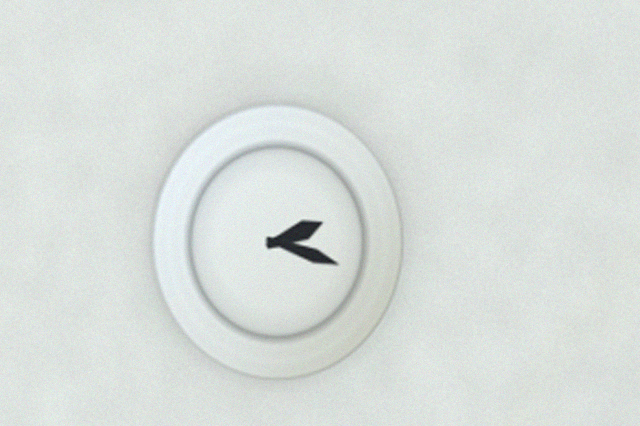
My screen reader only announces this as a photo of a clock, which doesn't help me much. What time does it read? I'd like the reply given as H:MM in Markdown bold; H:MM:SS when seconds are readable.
**2:18**
